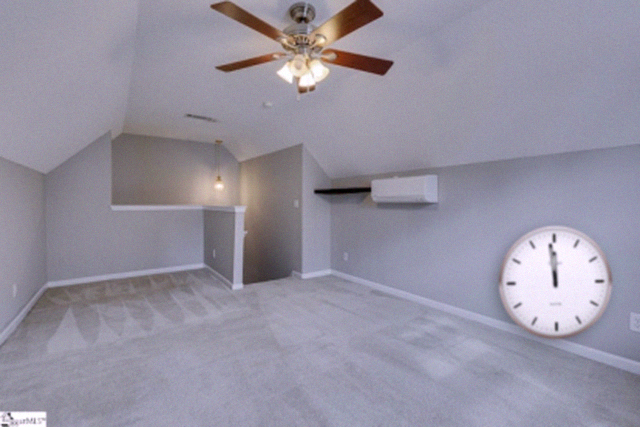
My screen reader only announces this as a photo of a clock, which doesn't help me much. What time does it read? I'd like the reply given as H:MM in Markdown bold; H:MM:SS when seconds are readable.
**11:59**
